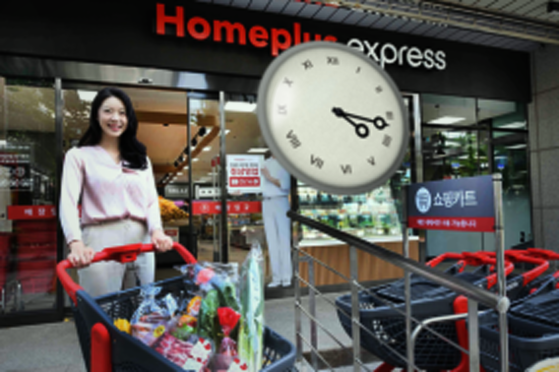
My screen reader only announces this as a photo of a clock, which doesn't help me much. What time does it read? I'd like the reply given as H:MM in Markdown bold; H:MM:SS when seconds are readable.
**4:17**
